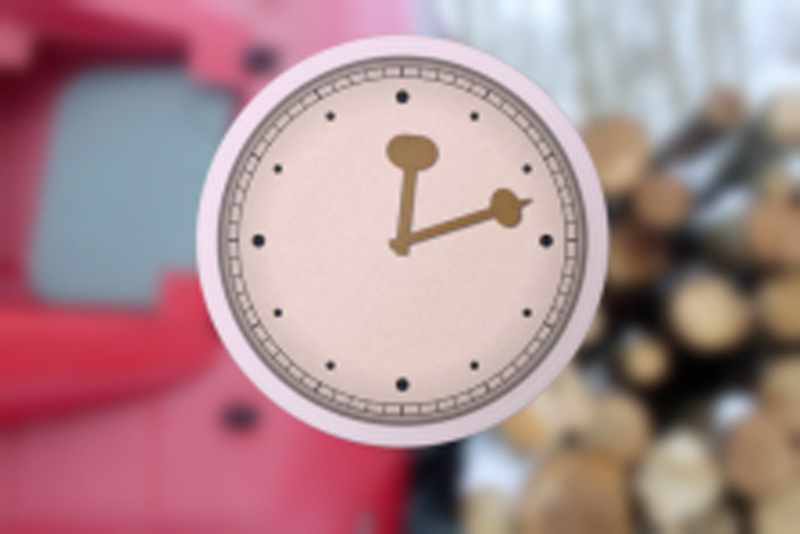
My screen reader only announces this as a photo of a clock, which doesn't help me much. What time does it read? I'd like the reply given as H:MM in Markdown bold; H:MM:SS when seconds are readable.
**12:12**
